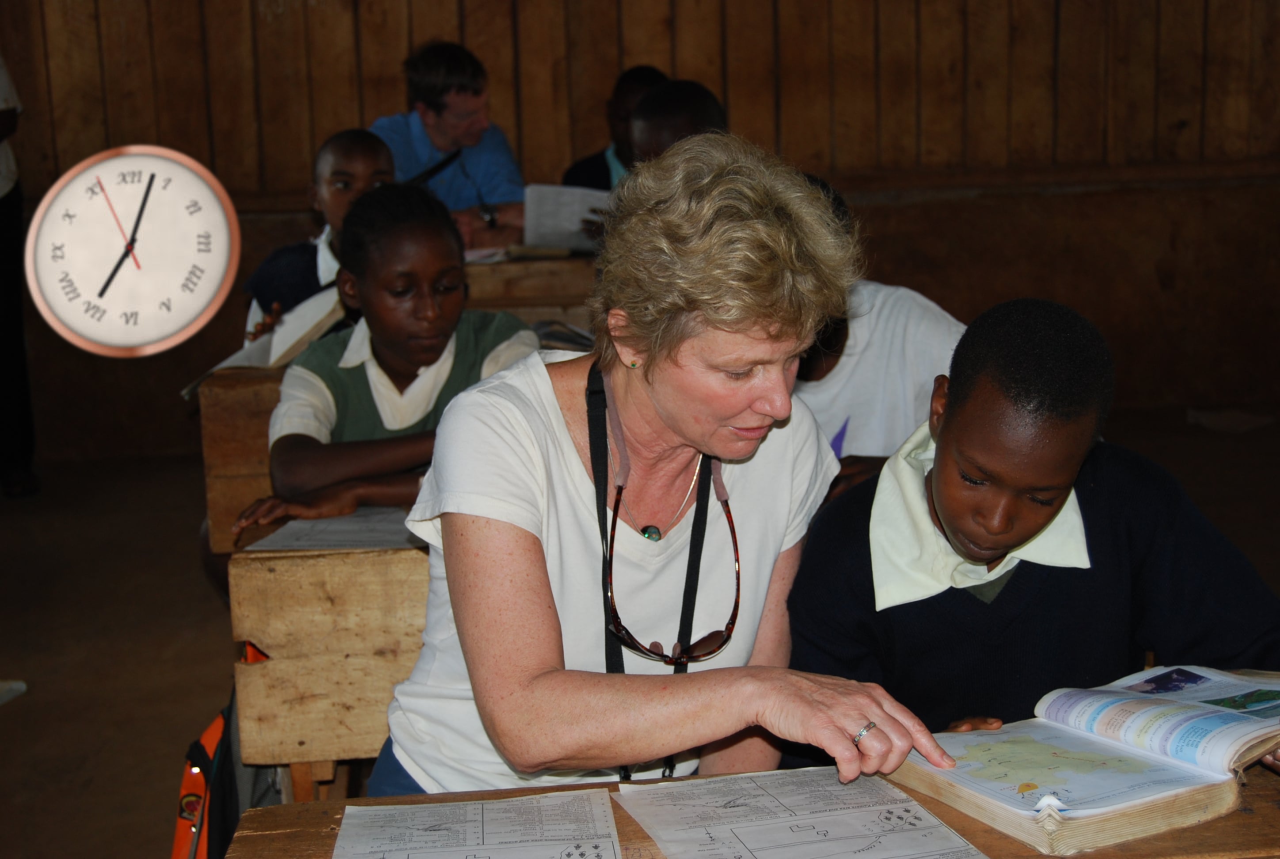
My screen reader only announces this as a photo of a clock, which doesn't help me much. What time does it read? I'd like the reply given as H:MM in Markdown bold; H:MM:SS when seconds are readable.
**7:02:56**
